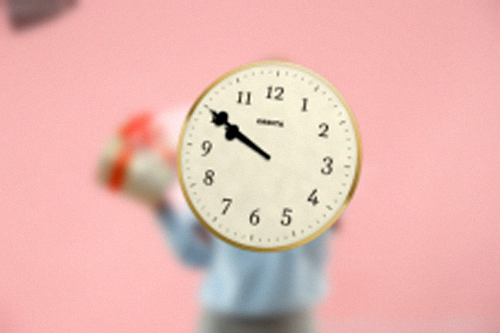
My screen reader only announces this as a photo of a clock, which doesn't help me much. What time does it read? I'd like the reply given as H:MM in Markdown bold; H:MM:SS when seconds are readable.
**9:50**
